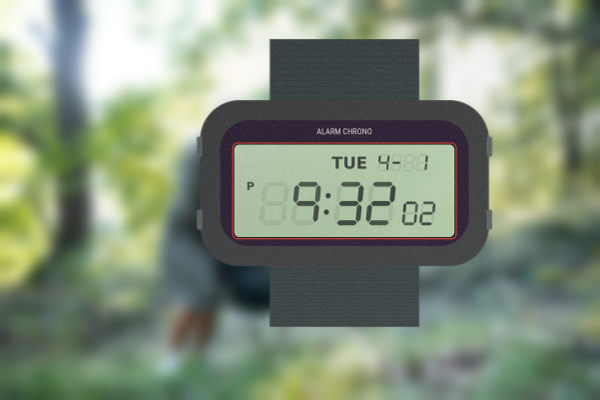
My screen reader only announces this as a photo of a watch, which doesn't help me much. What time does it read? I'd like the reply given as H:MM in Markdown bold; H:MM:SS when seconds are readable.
**9:32:02**
